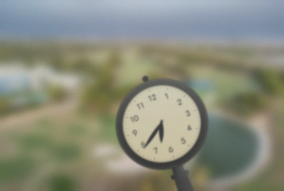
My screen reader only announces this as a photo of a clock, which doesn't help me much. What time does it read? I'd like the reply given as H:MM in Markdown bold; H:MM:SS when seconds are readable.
**6:39**
